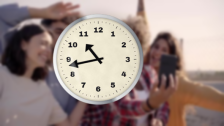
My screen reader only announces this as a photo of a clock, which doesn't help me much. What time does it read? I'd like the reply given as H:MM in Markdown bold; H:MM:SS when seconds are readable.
**10:43**
